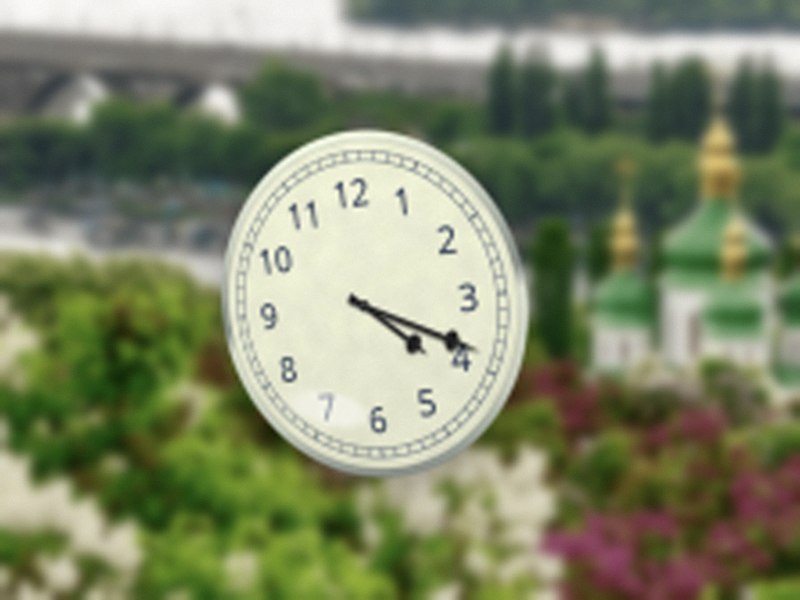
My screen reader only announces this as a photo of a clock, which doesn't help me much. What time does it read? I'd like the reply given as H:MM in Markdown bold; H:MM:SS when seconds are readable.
**4:19**
